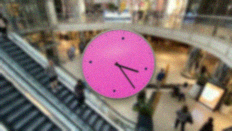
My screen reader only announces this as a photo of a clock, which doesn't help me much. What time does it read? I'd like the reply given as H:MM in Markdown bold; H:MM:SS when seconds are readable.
**3:23**
